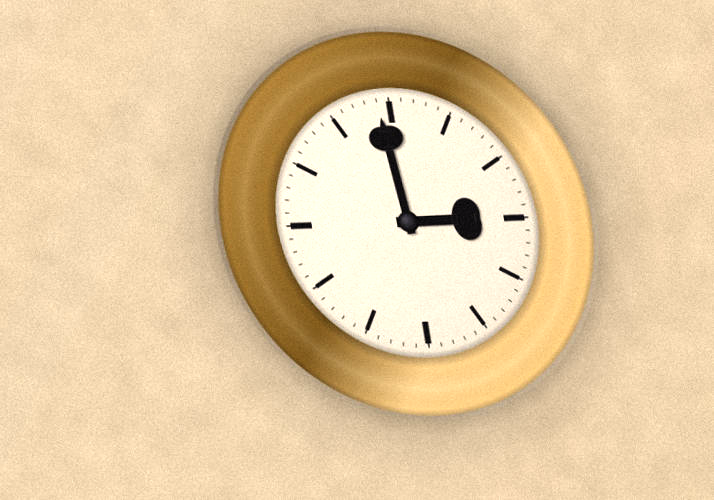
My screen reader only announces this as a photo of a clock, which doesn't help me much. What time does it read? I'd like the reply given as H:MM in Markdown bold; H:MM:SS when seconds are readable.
**2:59**
